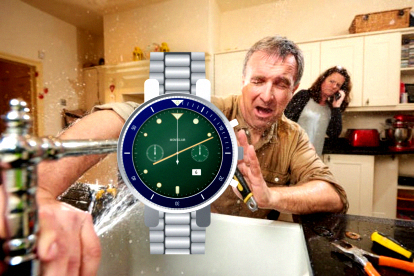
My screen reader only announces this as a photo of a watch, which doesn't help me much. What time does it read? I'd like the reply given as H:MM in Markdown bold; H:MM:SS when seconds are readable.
**8:11**
